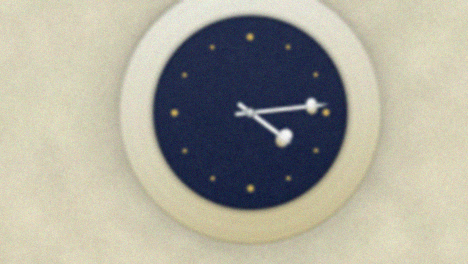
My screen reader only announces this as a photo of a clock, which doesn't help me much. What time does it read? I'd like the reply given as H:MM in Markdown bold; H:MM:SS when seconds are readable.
**4:14**
